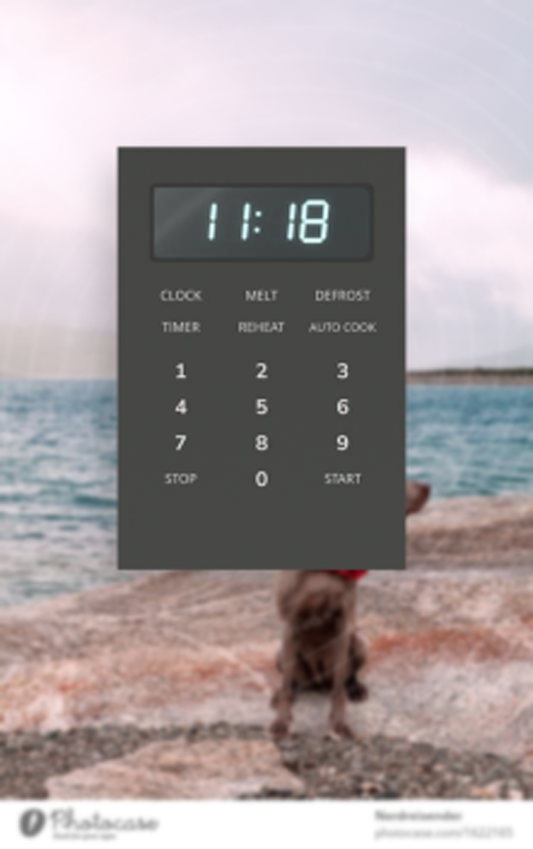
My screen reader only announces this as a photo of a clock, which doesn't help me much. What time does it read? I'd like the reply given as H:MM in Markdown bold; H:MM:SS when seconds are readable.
**11:18**
